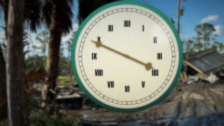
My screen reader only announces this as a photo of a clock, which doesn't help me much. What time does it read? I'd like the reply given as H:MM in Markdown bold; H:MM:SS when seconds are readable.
**3:49**
